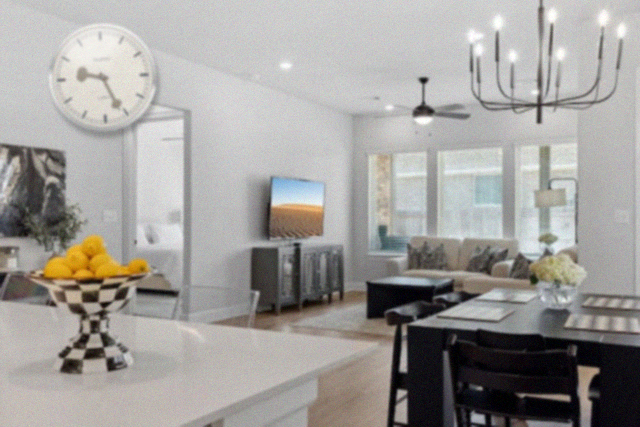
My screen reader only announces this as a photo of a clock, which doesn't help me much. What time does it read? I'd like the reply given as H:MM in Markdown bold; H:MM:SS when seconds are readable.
**9:26**
